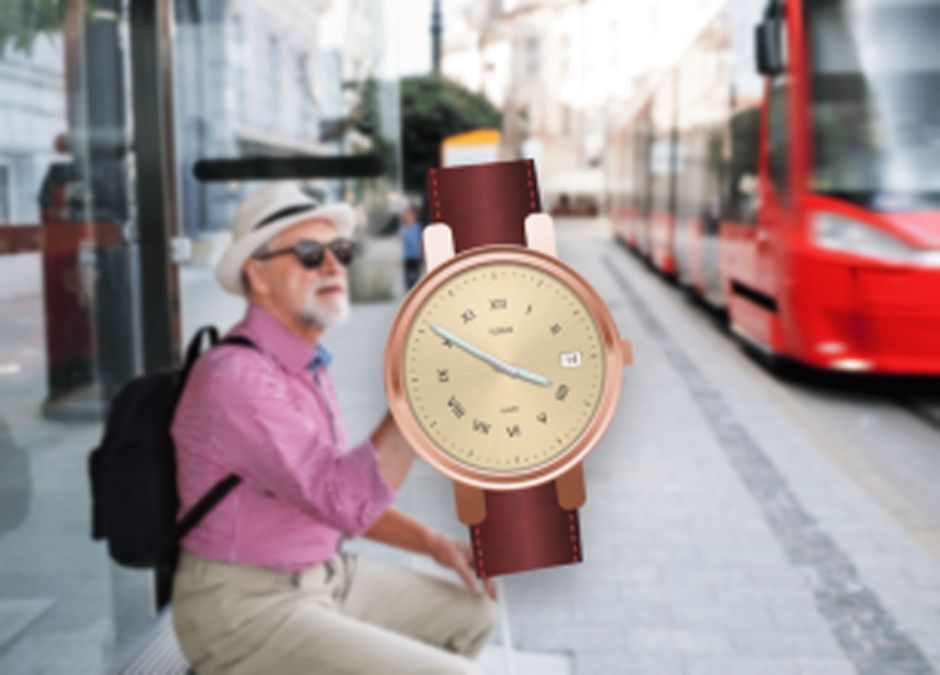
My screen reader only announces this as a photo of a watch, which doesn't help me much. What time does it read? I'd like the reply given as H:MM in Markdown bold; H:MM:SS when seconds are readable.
**3:51**
